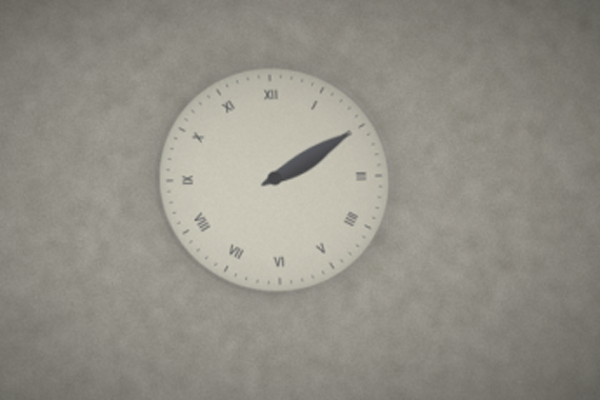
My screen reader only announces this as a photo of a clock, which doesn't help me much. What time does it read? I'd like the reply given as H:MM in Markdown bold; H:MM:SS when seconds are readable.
**2:10**
